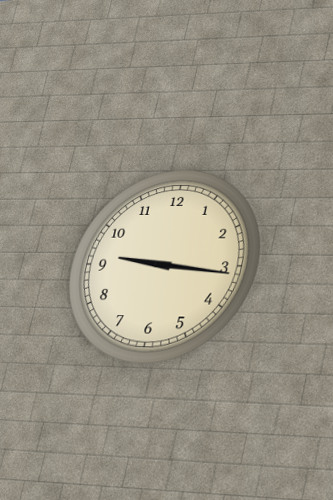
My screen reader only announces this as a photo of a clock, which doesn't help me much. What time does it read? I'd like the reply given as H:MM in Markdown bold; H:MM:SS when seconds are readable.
**9:16**
